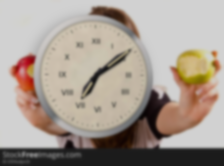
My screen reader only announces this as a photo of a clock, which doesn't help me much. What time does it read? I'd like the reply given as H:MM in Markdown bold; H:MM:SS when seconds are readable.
**7:09**
